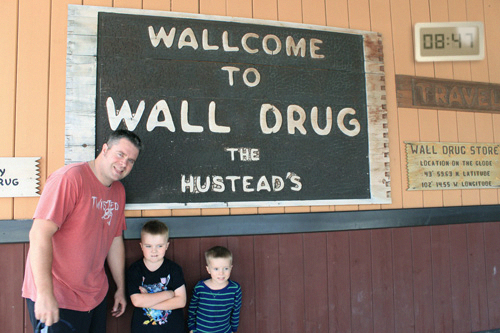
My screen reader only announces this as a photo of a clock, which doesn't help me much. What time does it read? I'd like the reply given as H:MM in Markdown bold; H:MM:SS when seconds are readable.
**8:47**
